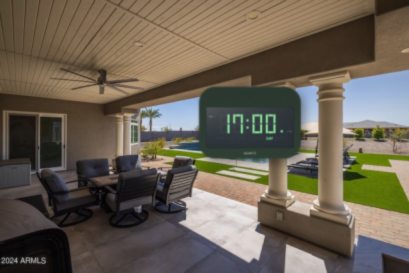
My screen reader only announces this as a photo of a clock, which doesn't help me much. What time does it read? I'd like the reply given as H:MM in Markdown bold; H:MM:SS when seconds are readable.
**17:00**
